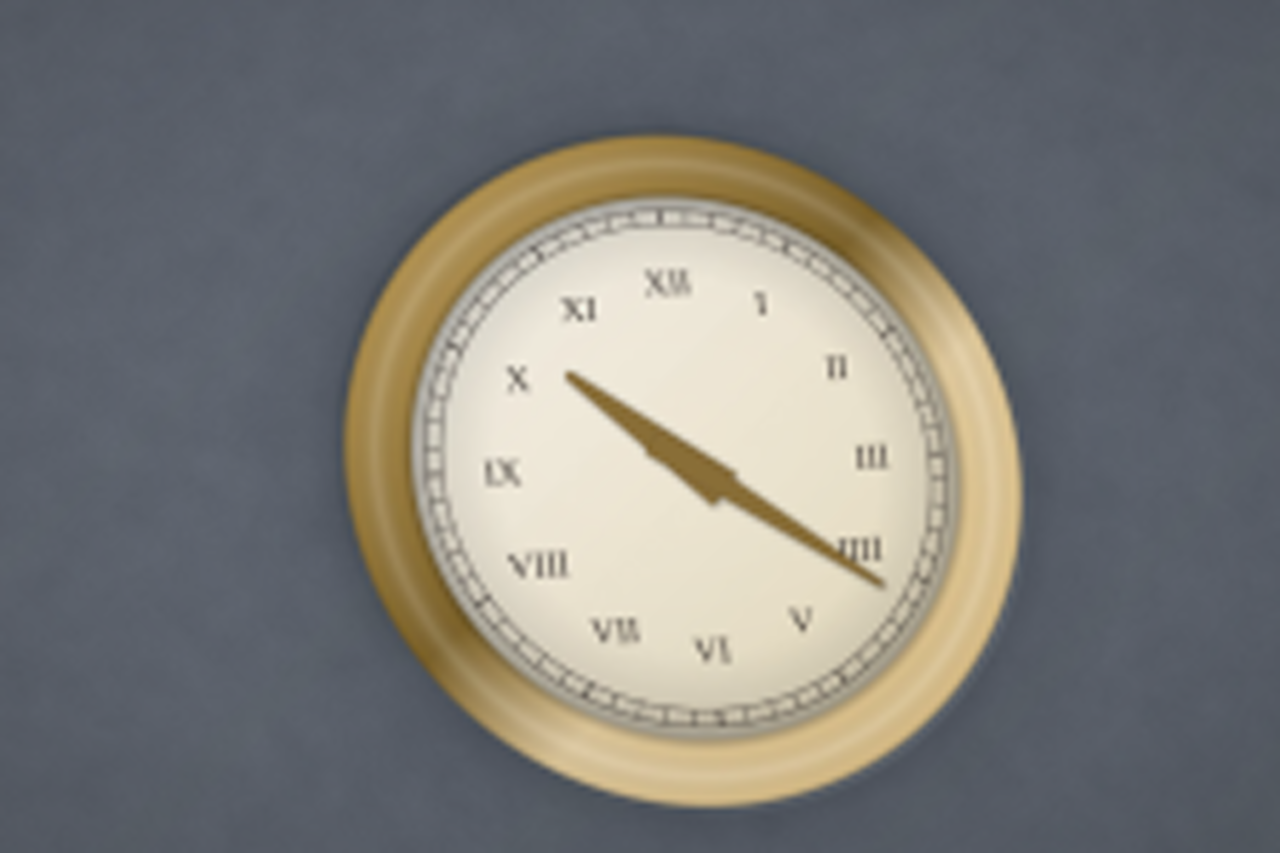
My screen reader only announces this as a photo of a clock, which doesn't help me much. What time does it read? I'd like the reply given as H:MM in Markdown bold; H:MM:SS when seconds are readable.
**10:21**
